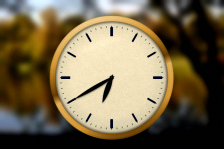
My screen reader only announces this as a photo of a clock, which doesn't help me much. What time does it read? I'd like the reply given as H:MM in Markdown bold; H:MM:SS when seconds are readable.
**6:40**
